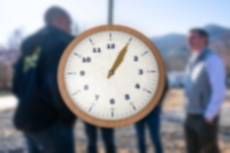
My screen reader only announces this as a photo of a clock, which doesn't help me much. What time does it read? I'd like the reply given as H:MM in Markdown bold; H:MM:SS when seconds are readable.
**1:05**
